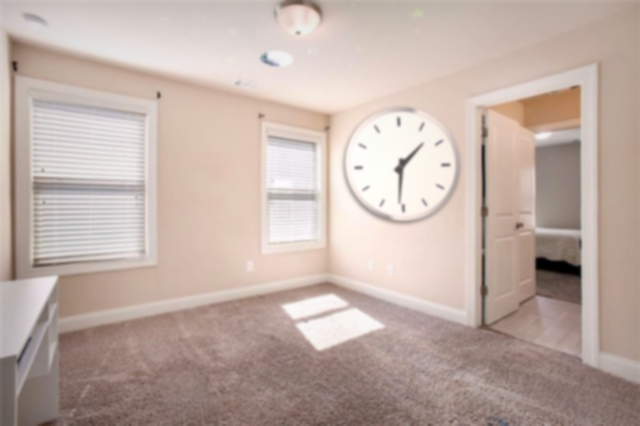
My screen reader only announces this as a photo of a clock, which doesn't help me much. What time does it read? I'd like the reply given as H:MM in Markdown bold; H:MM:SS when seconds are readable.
**1:31**
